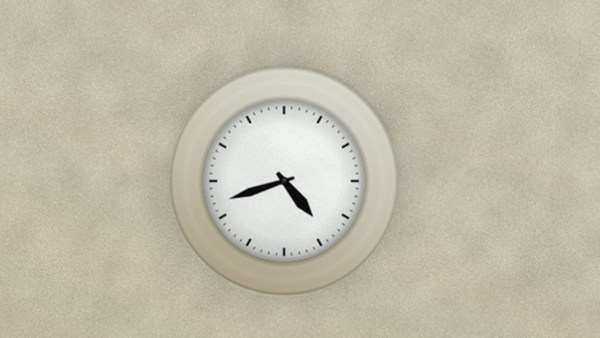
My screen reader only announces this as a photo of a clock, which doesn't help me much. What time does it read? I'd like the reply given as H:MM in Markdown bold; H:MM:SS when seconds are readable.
**4:42**
